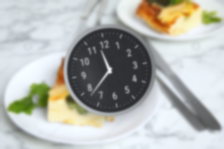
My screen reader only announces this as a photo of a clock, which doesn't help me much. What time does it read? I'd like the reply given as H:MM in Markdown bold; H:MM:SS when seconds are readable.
**11:38**
